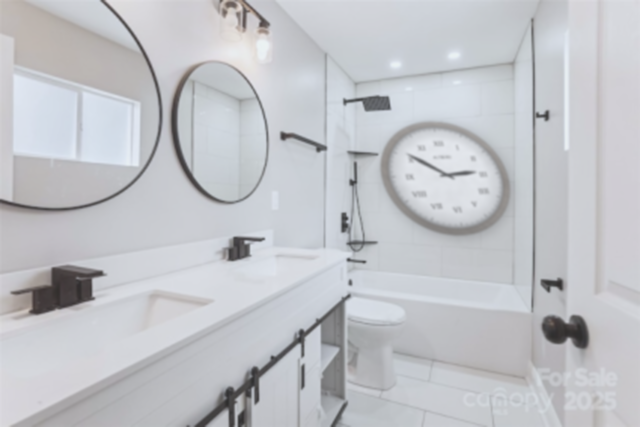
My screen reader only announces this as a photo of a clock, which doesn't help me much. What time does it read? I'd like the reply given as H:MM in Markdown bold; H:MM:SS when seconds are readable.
**2:51**
